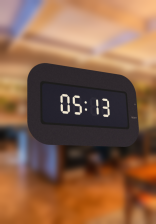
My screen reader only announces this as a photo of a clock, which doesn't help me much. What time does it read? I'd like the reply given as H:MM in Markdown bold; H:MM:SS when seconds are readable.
**5:13**
